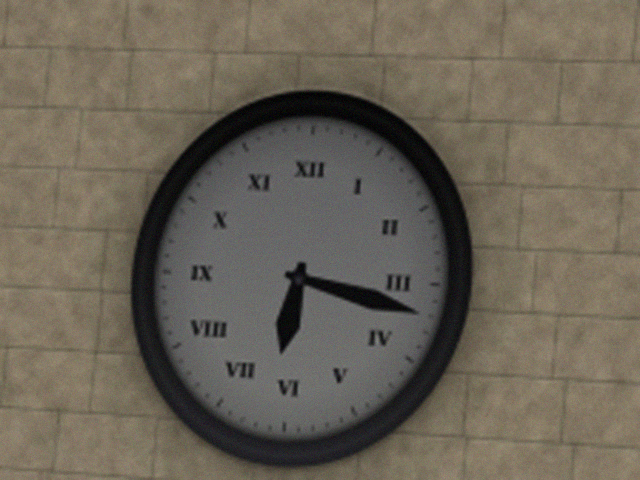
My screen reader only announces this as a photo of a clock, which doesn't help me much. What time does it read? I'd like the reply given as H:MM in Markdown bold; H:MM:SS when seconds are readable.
**6:17**
